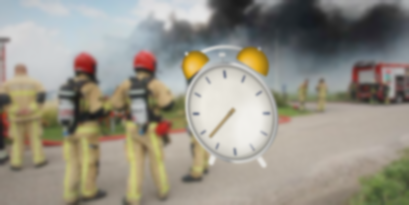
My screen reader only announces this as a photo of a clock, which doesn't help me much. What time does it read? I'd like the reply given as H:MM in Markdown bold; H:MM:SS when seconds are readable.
**7:38**
